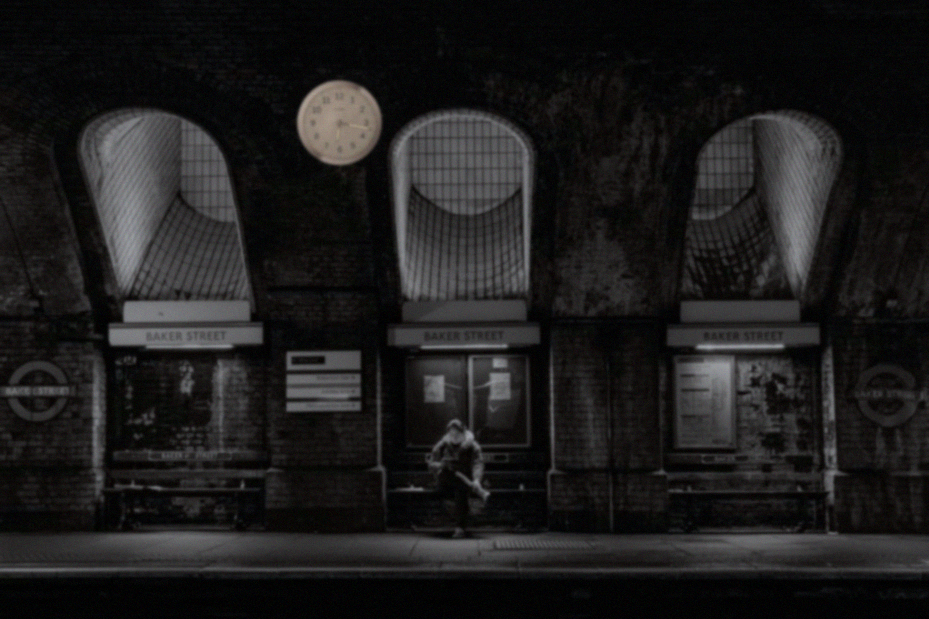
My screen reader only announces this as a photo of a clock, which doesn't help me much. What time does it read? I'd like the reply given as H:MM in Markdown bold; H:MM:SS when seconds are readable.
**6:17**
